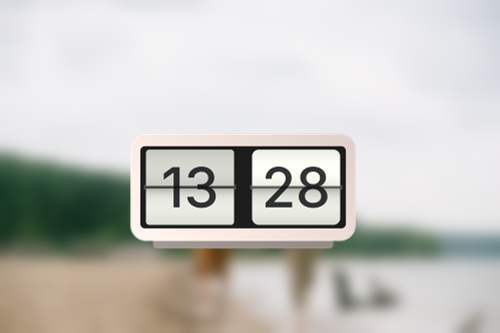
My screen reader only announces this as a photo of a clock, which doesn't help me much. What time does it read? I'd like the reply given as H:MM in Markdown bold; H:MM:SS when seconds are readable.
**13:28**
